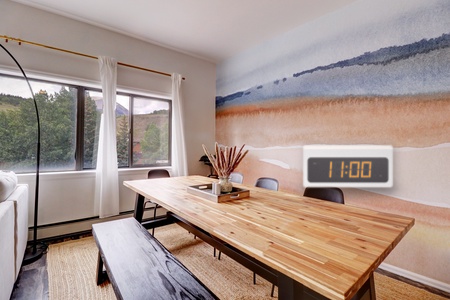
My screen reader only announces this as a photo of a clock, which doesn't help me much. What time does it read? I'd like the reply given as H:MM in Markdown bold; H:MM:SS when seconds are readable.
**11:00**
